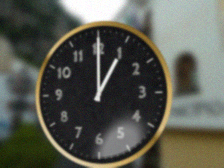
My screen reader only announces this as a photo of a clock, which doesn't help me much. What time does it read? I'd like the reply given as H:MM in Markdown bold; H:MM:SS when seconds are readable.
**1:00**
